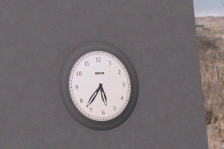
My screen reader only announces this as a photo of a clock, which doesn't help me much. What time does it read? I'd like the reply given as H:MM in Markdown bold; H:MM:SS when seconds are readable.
**5:37**
